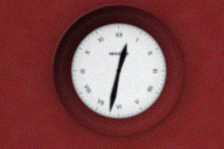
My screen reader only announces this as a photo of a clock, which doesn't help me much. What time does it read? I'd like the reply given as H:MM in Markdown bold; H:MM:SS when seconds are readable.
**12:32**
